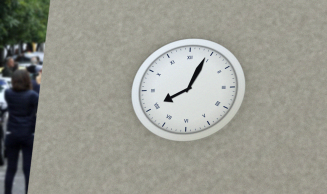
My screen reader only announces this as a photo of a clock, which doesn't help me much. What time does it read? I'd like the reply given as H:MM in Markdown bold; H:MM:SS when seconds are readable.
**8:04**
